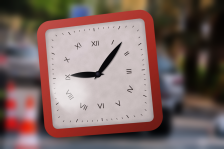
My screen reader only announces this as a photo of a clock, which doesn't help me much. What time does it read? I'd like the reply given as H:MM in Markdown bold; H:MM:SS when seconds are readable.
**9:07**
